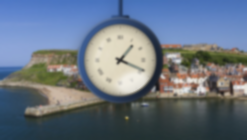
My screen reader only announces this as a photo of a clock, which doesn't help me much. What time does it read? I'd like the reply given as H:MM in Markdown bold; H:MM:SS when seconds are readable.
**1:19**
